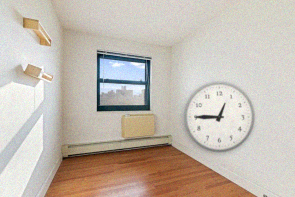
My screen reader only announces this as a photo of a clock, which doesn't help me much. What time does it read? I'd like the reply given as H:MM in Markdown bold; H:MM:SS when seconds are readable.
**12:45**
